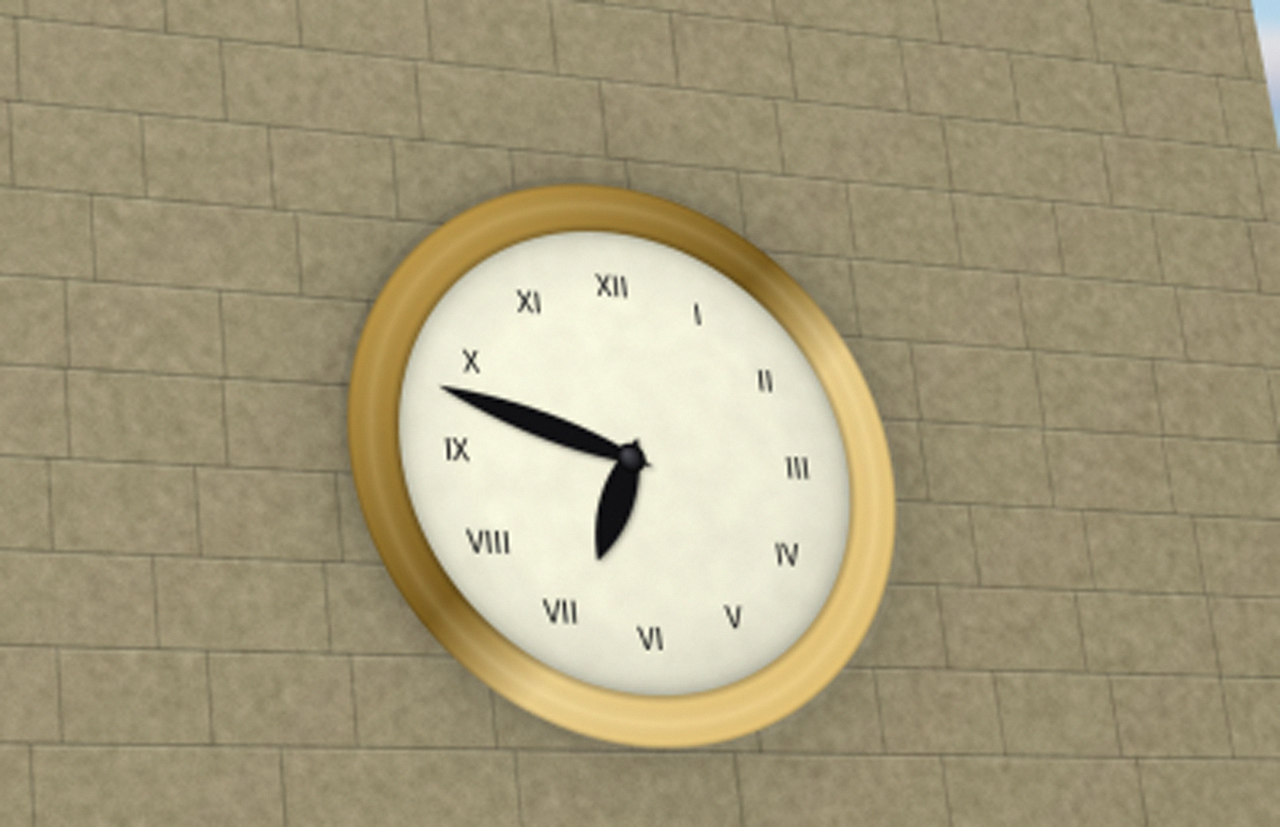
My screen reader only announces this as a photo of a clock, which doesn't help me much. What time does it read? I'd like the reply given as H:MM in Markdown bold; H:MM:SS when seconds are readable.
**6:48**
